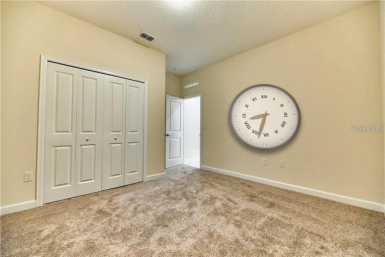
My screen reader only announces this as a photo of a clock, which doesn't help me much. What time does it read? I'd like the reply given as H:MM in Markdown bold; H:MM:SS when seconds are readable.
**8:33**
